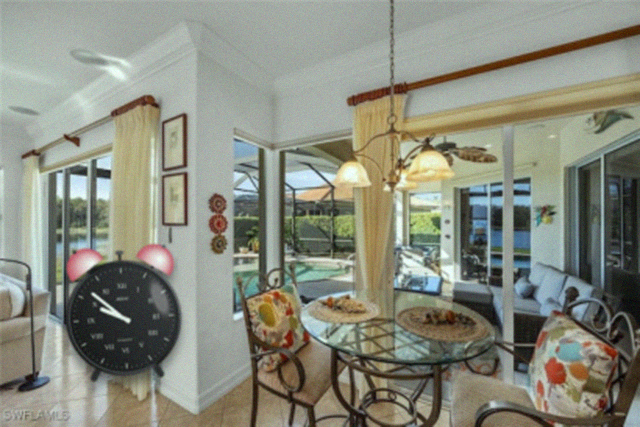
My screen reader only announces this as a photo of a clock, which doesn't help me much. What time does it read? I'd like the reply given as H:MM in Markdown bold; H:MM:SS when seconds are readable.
**9:52**
